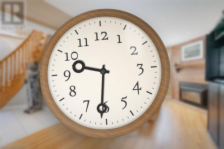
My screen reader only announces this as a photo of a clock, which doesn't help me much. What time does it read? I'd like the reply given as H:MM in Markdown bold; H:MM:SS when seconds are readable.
**9:31**
